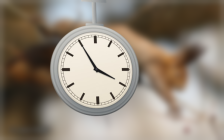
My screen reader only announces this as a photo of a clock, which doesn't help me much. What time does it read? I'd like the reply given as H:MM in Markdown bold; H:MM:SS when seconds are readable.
**3:55**
